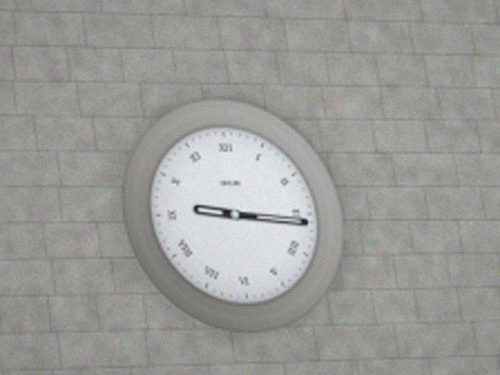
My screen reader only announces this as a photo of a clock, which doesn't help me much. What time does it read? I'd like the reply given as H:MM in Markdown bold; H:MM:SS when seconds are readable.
**9:16**
